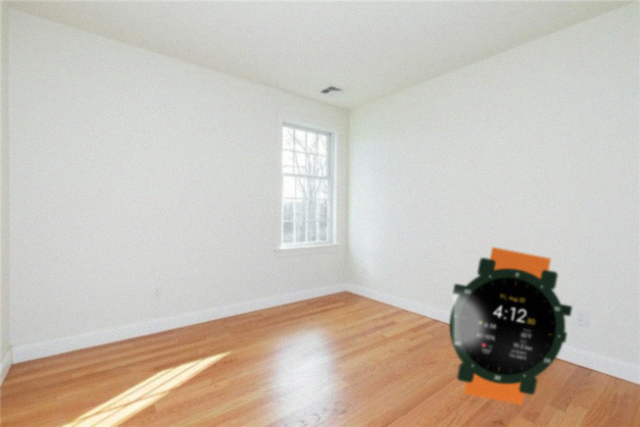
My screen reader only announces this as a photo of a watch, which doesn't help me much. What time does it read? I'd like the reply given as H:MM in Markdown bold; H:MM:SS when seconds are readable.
**4:12**
